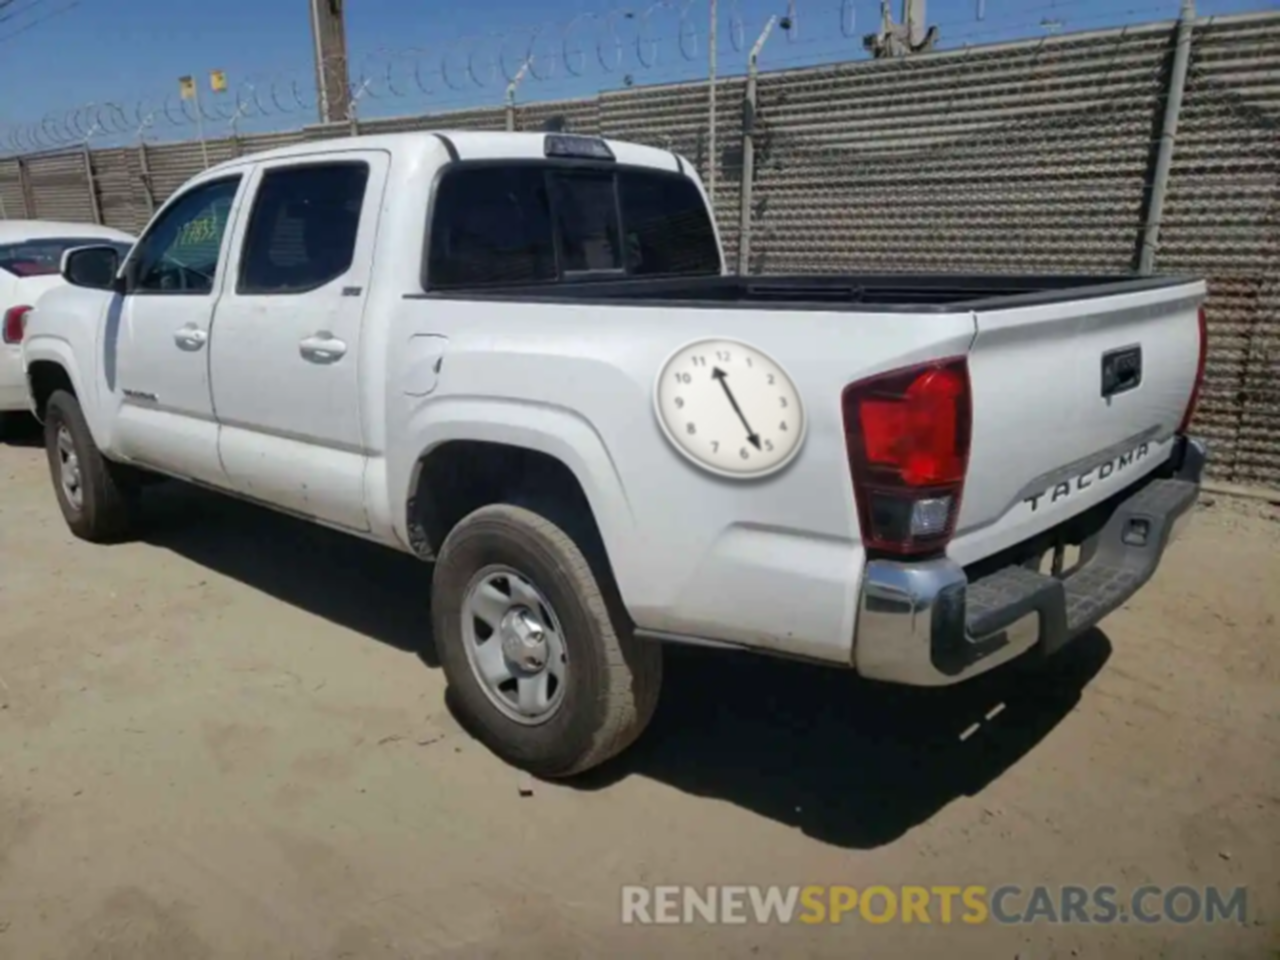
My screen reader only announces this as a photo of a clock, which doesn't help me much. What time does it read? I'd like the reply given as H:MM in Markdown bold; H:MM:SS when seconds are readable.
**11:27**
